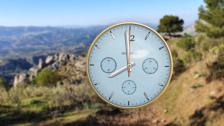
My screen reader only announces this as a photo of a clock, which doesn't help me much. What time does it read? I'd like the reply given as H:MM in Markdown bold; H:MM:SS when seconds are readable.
**7:59**
